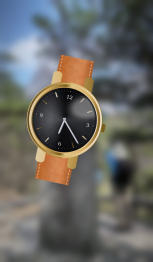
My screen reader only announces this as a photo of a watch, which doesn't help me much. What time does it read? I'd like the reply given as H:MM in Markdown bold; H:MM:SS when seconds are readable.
**6:23**
